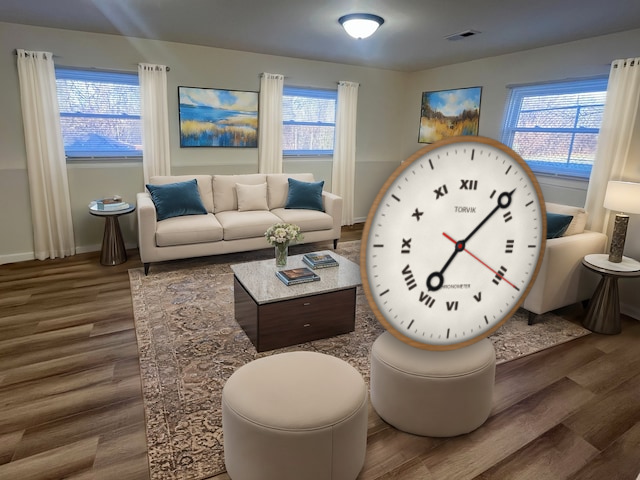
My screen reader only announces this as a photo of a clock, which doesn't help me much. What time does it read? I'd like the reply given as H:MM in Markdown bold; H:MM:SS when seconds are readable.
**7:07:20**
